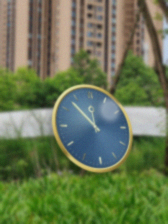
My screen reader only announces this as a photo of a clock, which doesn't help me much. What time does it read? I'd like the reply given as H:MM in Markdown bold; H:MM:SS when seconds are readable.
**11:53**
